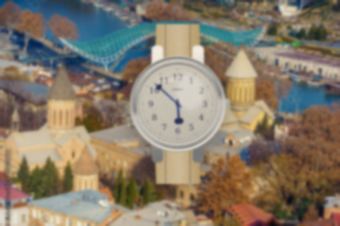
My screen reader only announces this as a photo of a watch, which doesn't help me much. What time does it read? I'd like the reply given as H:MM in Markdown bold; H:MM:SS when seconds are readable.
**5:52**
